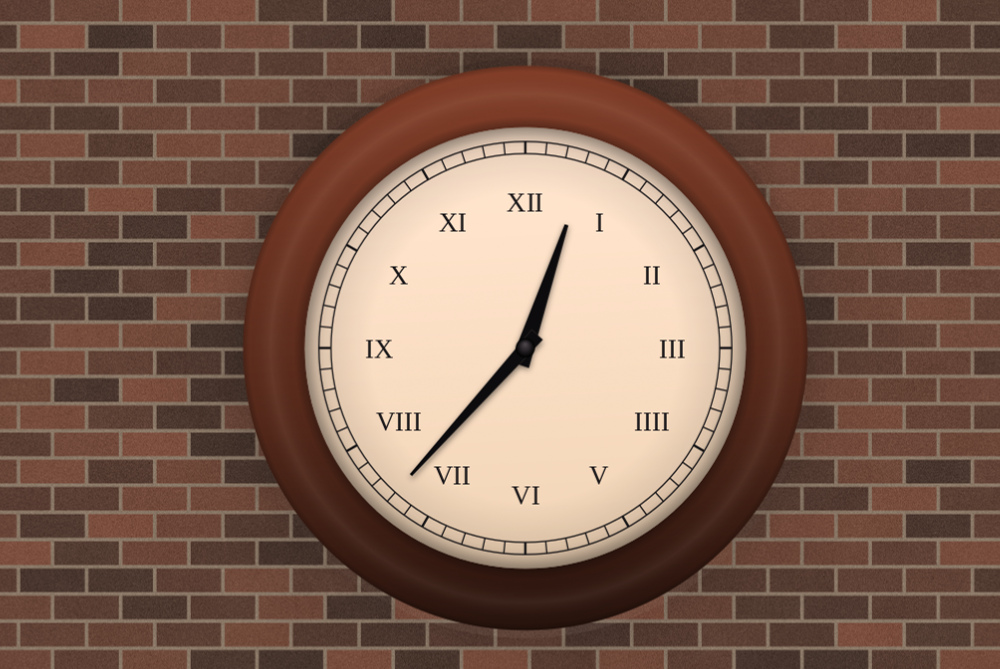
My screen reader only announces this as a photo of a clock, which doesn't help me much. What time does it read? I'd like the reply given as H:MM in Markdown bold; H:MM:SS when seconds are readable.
**12:37**
